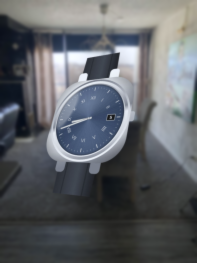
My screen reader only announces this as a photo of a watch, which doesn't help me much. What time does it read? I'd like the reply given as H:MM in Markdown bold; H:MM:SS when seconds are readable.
**8:42**
